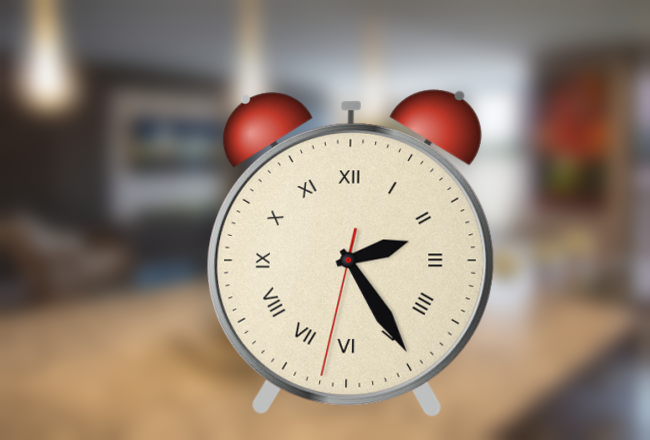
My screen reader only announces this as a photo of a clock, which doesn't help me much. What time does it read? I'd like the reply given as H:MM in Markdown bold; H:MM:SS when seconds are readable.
**2:24:32**
